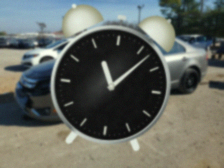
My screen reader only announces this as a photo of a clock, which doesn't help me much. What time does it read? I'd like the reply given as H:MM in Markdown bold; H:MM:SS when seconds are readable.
**11:07**
